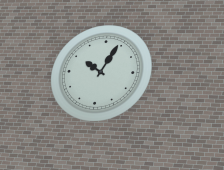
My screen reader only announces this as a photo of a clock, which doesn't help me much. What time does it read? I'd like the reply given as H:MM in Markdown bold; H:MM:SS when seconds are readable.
**10:04**
